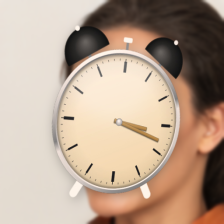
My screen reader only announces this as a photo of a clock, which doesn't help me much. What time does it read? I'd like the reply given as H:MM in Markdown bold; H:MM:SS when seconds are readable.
**3:18**
